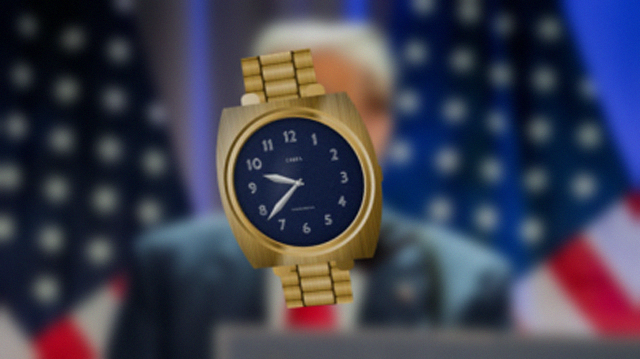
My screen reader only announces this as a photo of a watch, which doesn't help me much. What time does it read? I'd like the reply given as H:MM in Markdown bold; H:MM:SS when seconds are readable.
**9:38**
